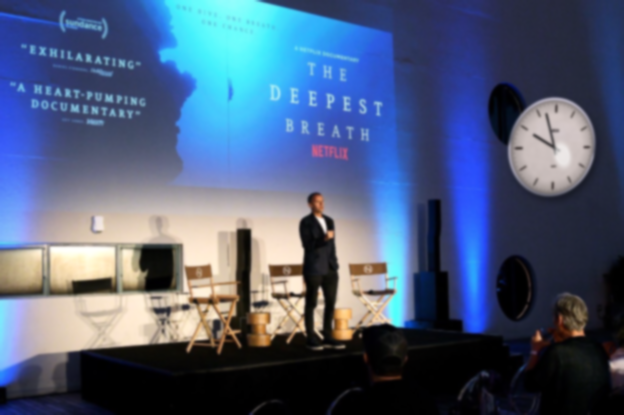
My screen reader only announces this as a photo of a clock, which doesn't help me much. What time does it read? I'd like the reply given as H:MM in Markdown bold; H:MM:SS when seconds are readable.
**9:57**
